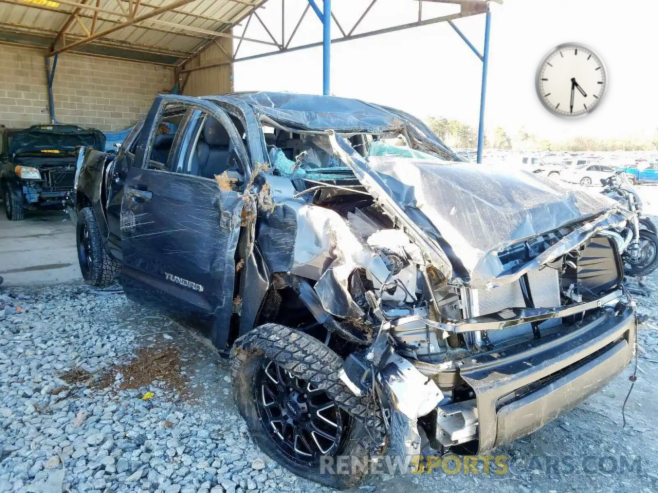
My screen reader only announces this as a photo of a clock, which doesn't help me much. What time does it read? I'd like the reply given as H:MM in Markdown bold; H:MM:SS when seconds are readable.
**4:30**
